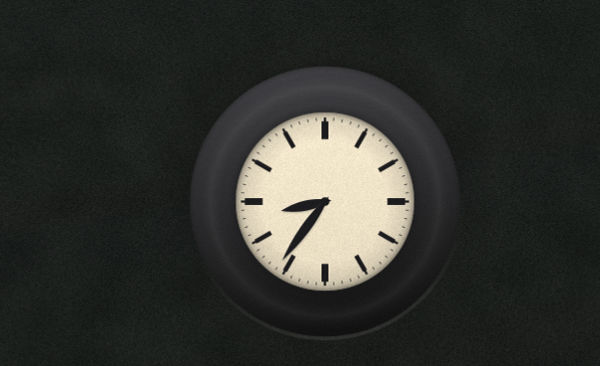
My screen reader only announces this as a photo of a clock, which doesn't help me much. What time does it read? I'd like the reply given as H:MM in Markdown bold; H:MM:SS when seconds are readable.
**8:36**
